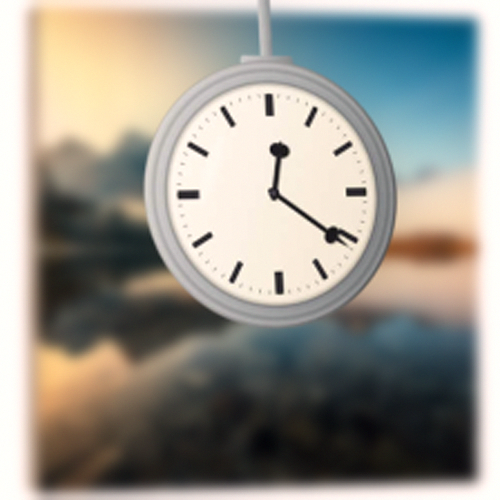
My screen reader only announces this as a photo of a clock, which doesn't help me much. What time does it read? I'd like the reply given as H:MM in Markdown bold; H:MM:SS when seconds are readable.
**12:21**
